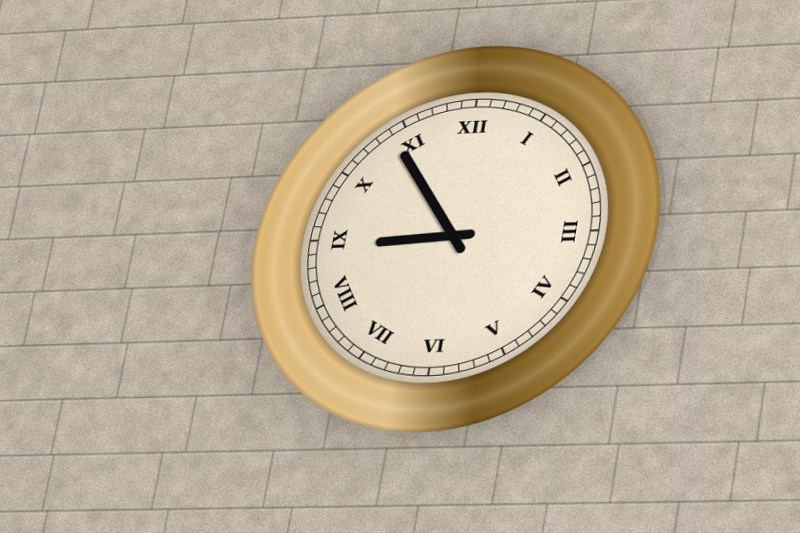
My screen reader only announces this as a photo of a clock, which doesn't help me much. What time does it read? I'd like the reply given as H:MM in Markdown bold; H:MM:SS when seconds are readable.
**8:54**
